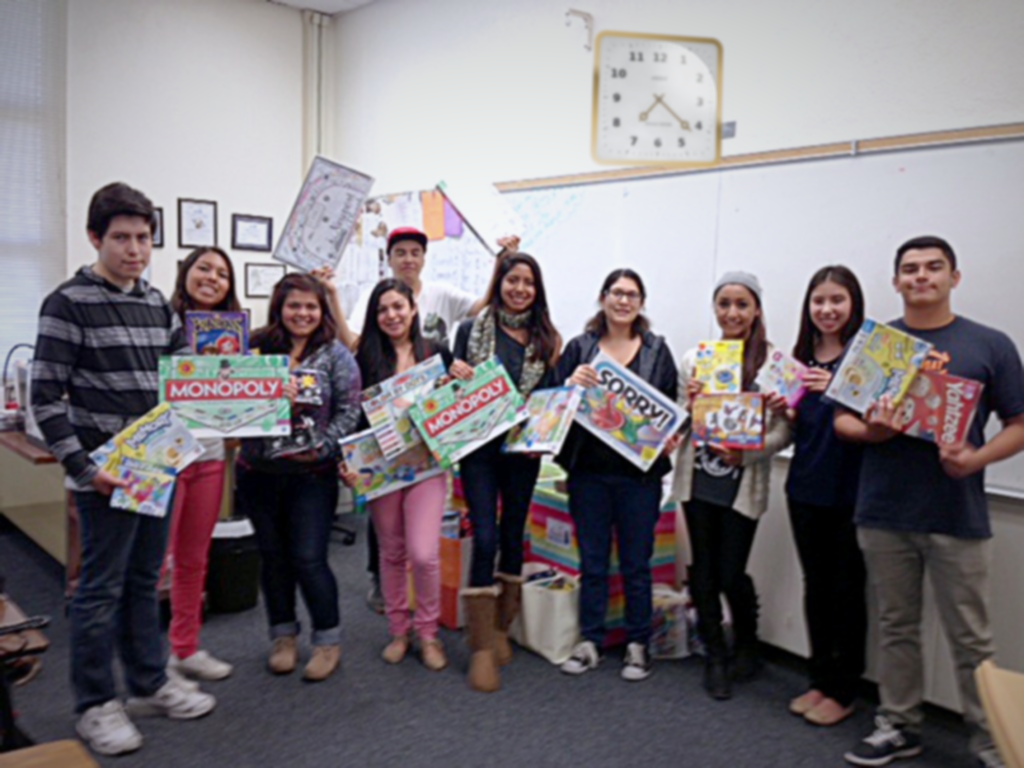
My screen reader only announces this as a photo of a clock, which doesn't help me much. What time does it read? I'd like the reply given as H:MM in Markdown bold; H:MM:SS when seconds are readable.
**7:22**
